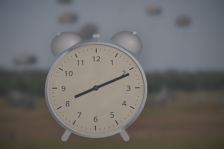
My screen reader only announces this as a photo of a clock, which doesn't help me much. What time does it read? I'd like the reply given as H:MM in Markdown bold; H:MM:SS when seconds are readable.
**8:11**
